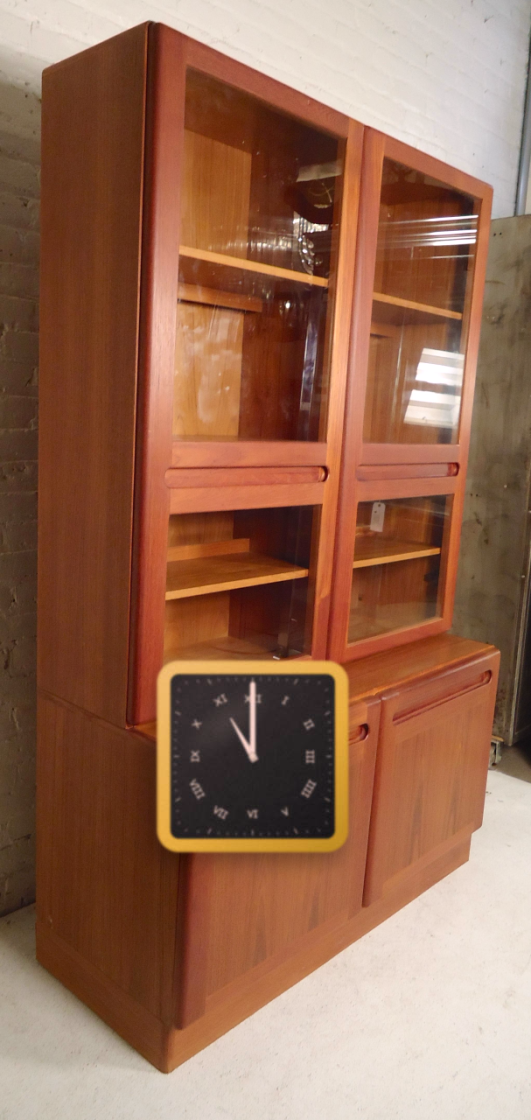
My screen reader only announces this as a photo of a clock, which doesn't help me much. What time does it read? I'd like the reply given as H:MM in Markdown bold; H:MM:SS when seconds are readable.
**11:00**
